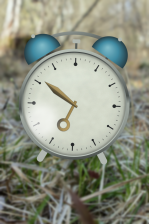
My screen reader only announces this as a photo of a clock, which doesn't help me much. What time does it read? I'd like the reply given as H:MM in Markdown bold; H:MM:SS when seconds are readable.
**6:51**
